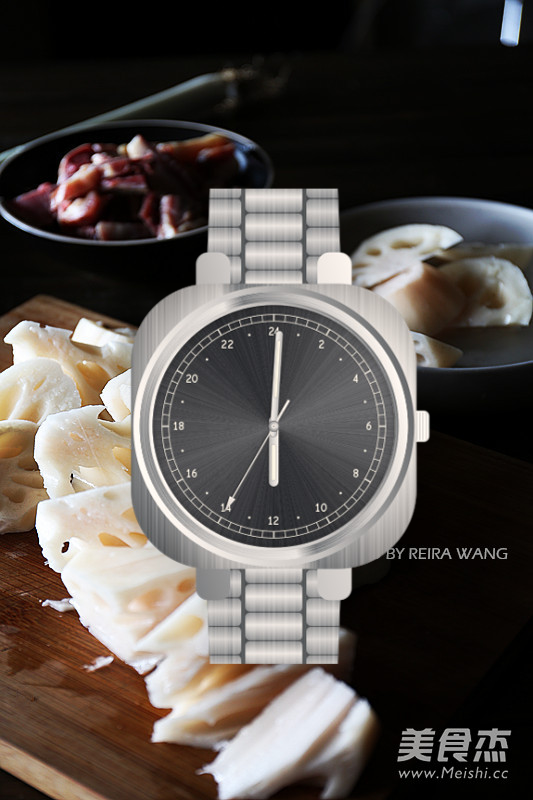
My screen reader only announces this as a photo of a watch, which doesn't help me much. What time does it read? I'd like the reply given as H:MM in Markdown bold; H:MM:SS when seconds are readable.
**12:00:35**
